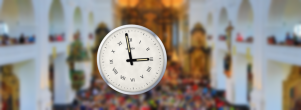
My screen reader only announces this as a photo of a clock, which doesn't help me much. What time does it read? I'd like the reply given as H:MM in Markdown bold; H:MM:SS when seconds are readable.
**2:59**
